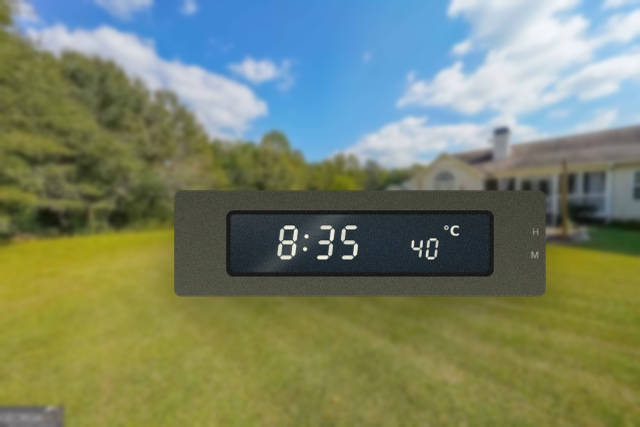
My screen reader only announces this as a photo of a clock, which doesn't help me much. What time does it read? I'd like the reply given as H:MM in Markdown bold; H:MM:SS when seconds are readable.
**8:35**
